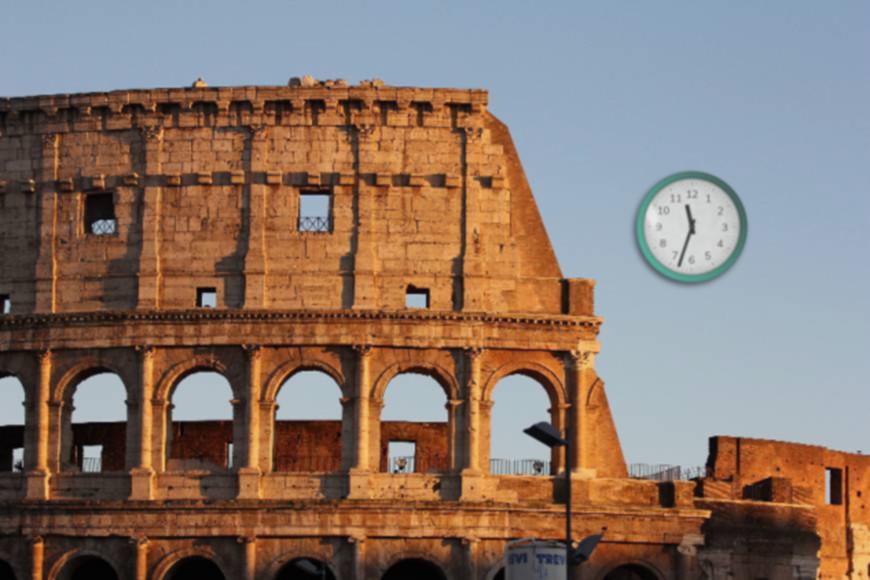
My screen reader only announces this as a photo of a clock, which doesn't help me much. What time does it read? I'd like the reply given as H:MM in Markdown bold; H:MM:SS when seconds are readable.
**11:33**
